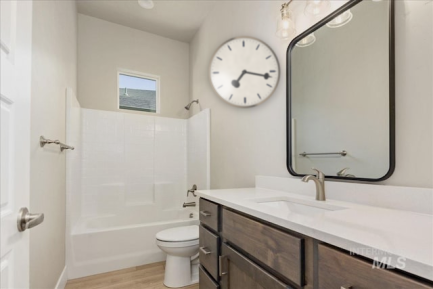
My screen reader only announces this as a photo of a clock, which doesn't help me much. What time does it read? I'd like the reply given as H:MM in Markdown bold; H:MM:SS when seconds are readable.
**7:17**
